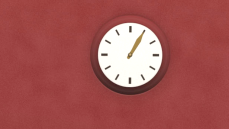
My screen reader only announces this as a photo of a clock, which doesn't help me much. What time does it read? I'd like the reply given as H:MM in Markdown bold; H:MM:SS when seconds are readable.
**1:05**
